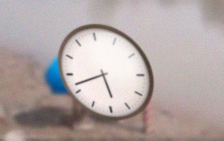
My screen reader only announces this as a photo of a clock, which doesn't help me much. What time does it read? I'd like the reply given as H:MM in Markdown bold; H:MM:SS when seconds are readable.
**5:42**
